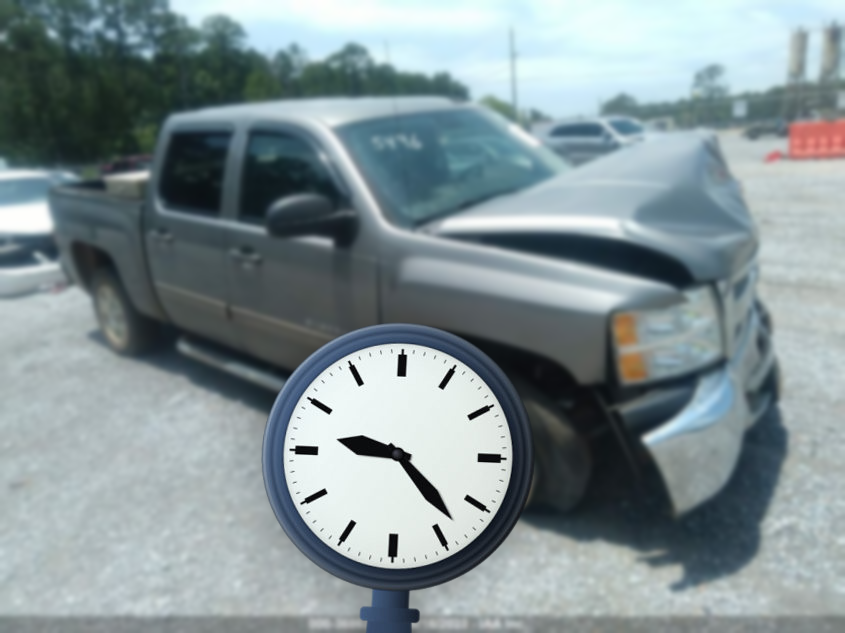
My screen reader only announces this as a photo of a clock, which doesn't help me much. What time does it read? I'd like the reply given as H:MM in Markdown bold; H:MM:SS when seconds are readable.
**9:23**
